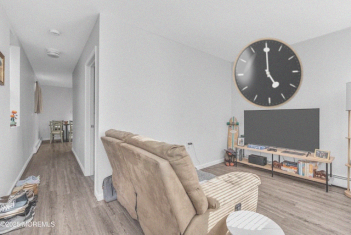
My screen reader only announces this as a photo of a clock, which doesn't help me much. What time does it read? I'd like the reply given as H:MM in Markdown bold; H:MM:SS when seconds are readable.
**5:00**
